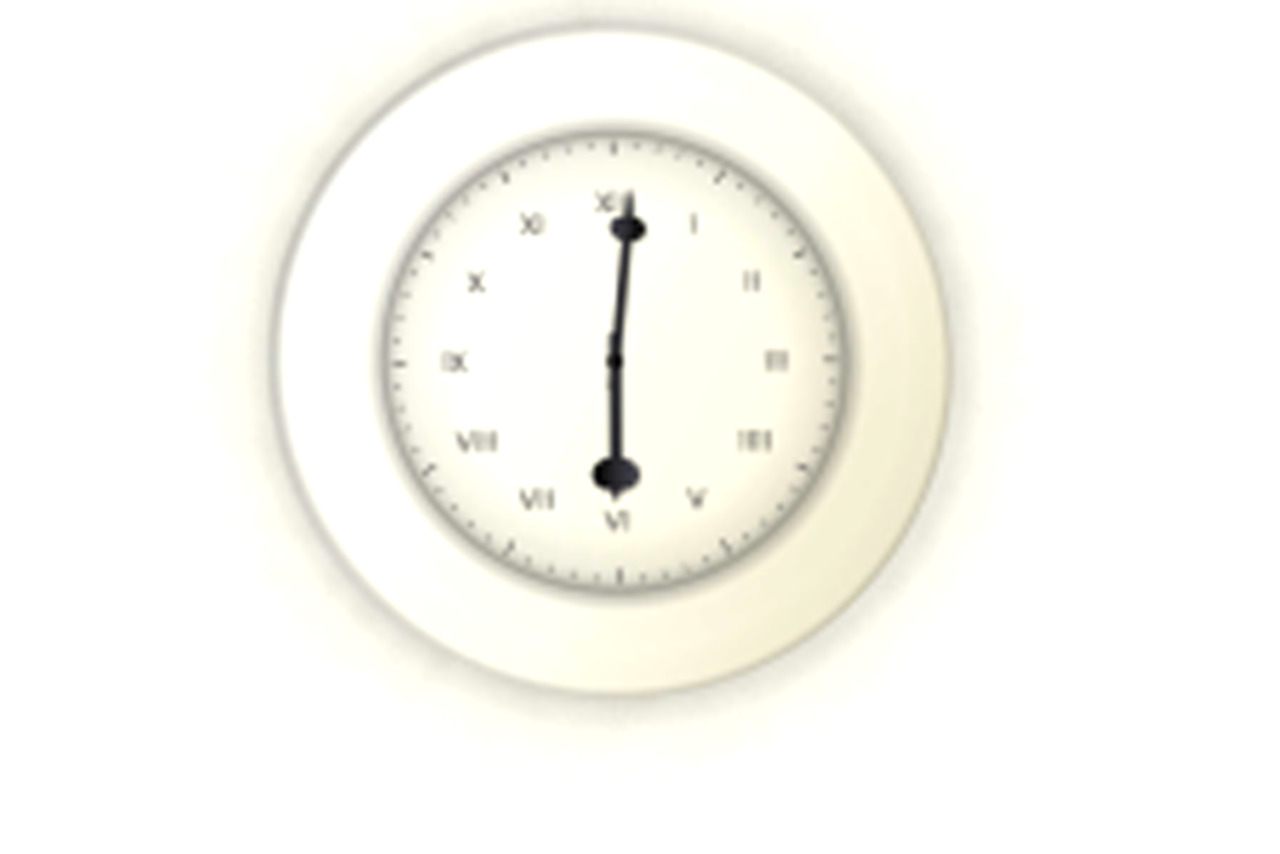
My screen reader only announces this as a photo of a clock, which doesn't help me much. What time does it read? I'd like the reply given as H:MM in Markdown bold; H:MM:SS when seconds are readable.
**6:01**
